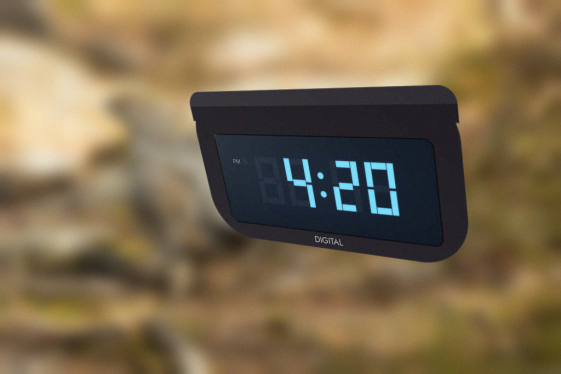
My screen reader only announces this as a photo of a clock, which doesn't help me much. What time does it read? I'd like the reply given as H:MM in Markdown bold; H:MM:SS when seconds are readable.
**4:20**
